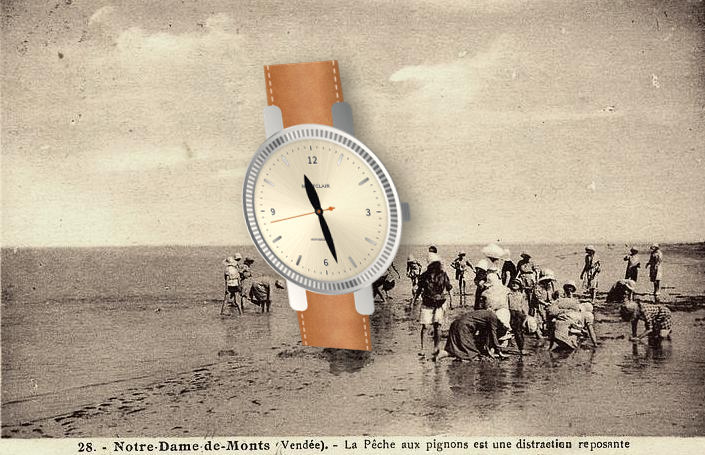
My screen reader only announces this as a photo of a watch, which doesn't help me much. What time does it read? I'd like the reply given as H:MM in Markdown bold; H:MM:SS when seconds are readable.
**11:27:43**
